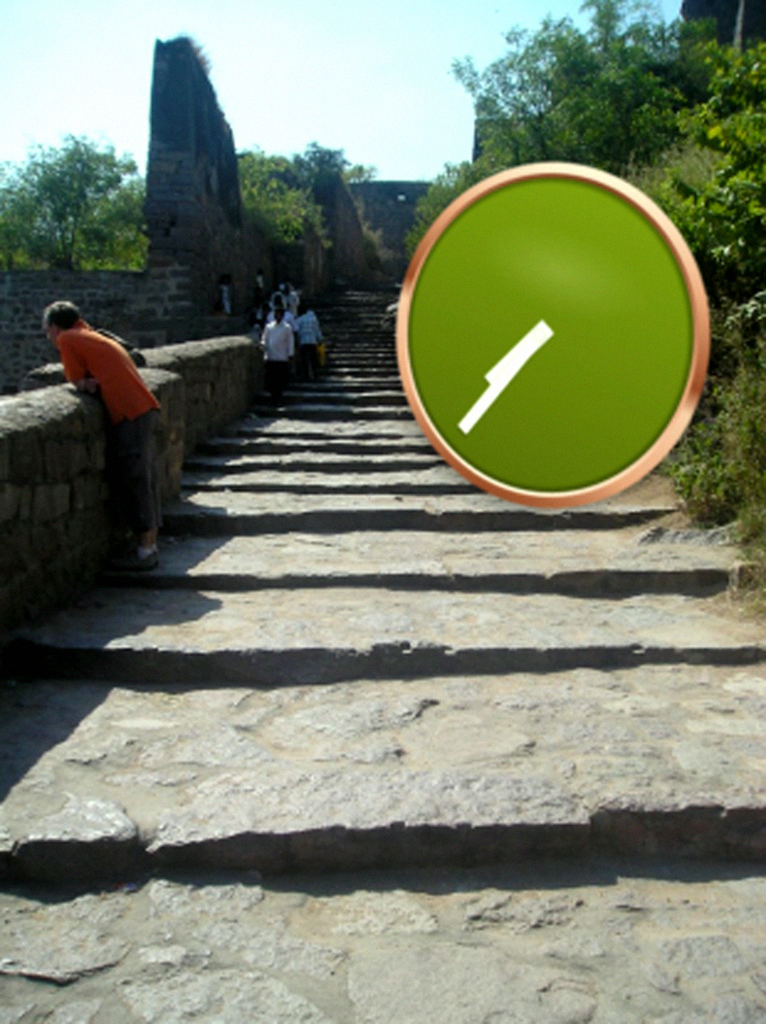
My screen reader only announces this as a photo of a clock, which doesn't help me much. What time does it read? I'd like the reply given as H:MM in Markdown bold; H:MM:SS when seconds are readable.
**7:37**
